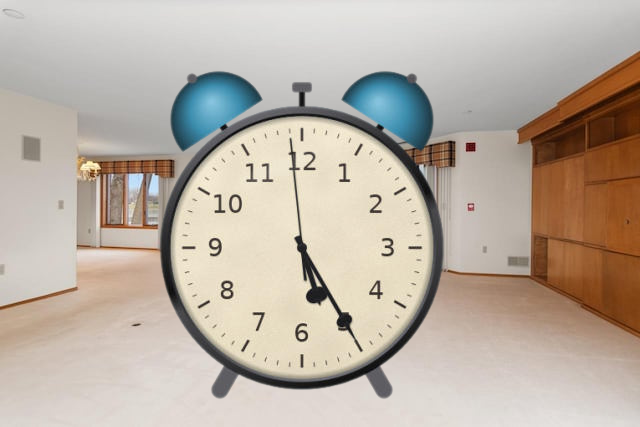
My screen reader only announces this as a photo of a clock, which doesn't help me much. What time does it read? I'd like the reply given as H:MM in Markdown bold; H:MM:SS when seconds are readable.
**5:24:59**
